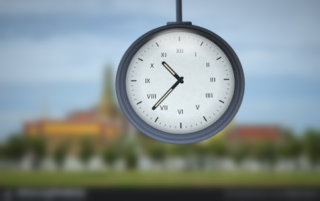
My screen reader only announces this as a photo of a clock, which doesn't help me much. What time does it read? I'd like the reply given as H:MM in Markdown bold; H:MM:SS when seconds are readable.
**10:37**
